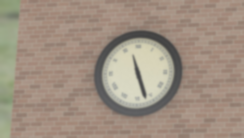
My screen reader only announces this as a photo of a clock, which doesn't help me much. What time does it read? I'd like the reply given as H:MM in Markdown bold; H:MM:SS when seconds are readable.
**11:27**
